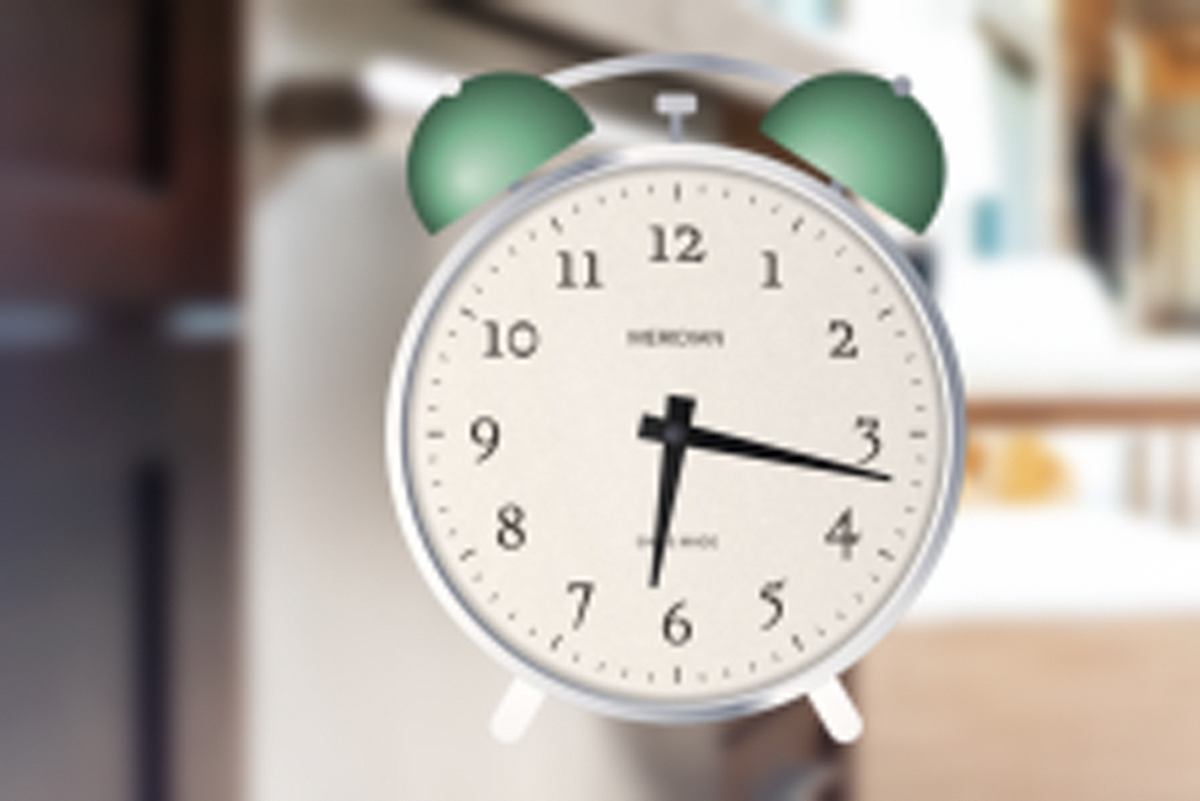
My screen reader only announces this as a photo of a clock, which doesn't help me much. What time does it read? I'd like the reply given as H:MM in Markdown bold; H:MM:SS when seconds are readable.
**6:17**
